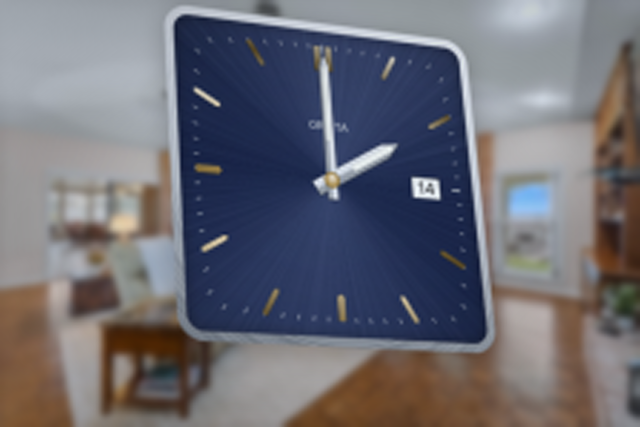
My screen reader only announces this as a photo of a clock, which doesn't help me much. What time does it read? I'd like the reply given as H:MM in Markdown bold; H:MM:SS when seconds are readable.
**2:00**
